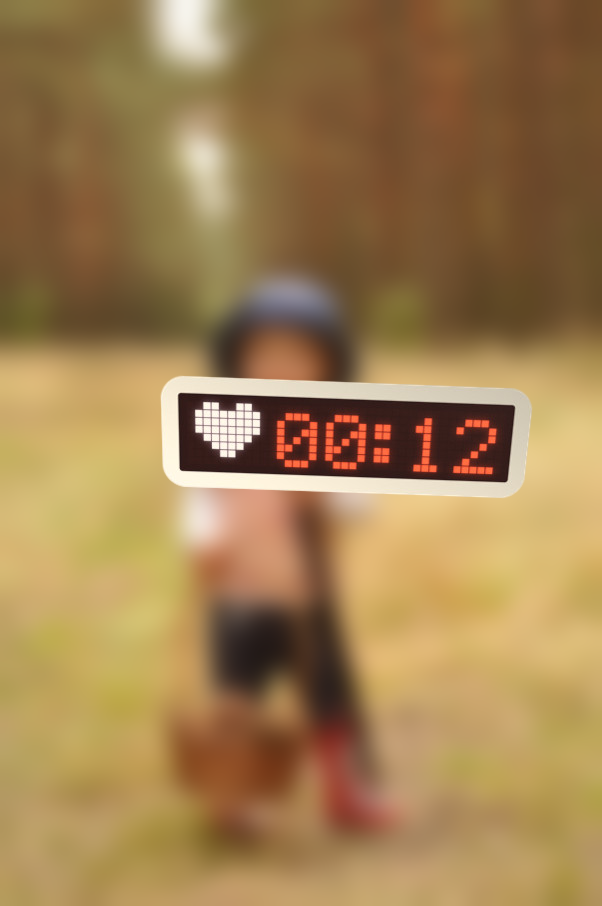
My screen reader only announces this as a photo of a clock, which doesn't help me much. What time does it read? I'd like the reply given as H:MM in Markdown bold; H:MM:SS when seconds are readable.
**0:12**
